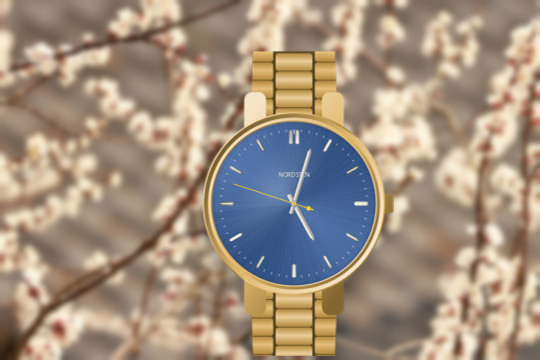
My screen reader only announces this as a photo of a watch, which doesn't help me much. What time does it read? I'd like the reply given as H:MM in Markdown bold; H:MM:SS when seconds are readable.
**5:02:48**
